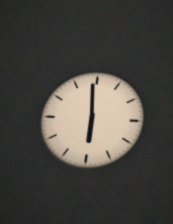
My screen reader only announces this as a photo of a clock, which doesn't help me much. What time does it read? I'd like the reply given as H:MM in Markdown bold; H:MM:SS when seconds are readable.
**5:59**
